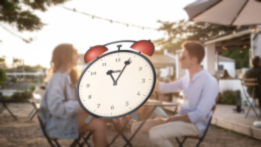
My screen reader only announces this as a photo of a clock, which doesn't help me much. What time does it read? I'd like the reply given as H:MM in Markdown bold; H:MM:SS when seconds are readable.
**11:04**
